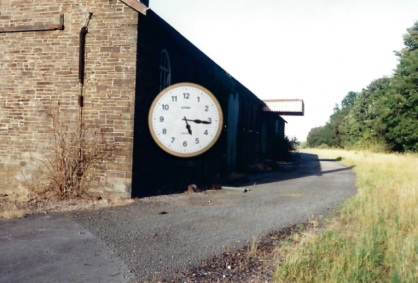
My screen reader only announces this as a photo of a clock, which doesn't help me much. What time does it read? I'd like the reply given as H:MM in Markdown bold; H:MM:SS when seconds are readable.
**5:16**
